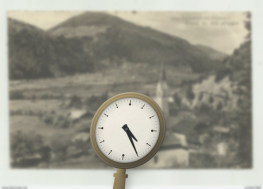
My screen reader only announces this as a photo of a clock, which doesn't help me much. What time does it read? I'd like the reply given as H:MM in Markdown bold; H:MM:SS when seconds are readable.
**4:25**
